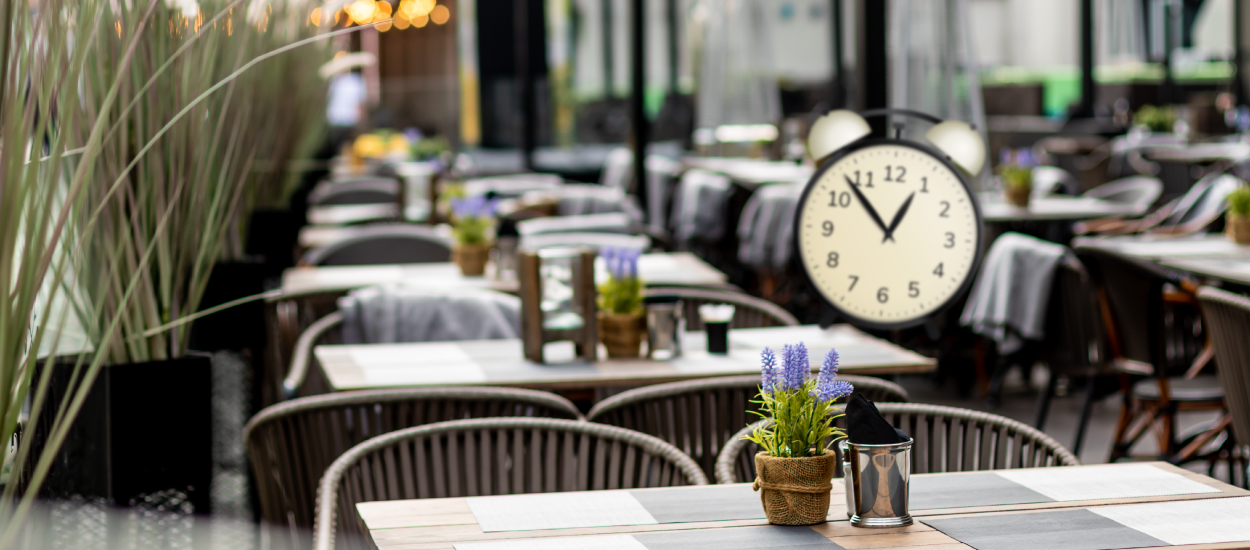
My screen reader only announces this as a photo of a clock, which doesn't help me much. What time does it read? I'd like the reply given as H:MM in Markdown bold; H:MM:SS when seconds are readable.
**12:53**
